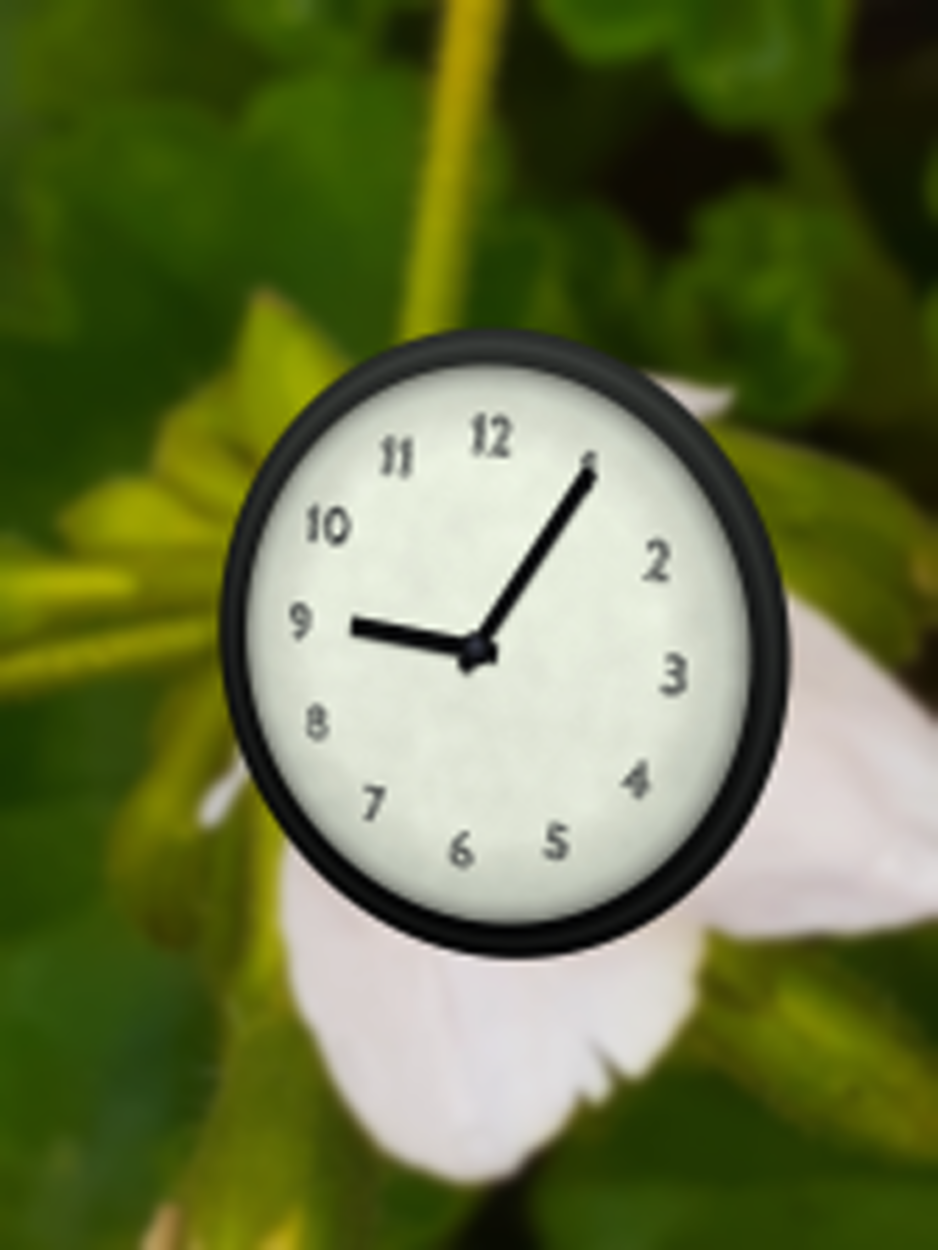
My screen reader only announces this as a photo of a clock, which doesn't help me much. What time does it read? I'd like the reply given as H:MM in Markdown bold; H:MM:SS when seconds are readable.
**9:05**
